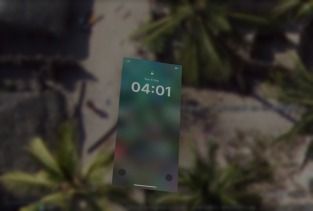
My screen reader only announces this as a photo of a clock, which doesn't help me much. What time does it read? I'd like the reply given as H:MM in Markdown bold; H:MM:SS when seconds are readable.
**4:01**
